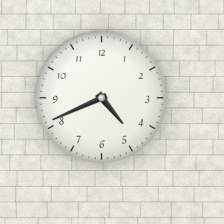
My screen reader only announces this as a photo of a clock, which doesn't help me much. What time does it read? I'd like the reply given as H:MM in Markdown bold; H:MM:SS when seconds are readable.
**4:41**
